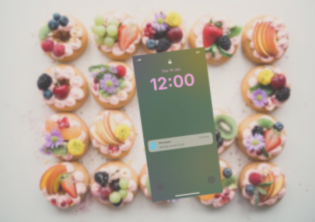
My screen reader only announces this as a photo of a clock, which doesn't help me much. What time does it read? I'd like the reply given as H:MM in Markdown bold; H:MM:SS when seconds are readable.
**12:00**
